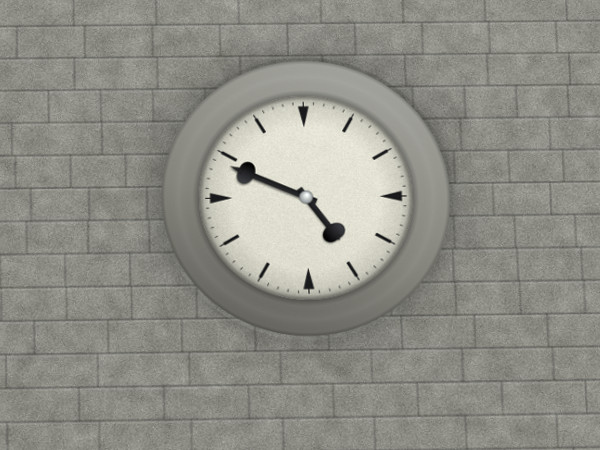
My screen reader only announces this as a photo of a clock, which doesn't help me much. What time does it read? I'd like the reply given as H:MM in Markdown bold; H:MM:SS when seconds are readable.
**4:49**
